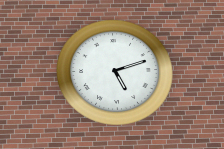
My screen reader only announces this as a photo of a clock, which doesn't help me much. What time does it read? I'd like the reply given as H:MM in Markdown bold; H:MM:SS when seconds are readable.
**5:12**
